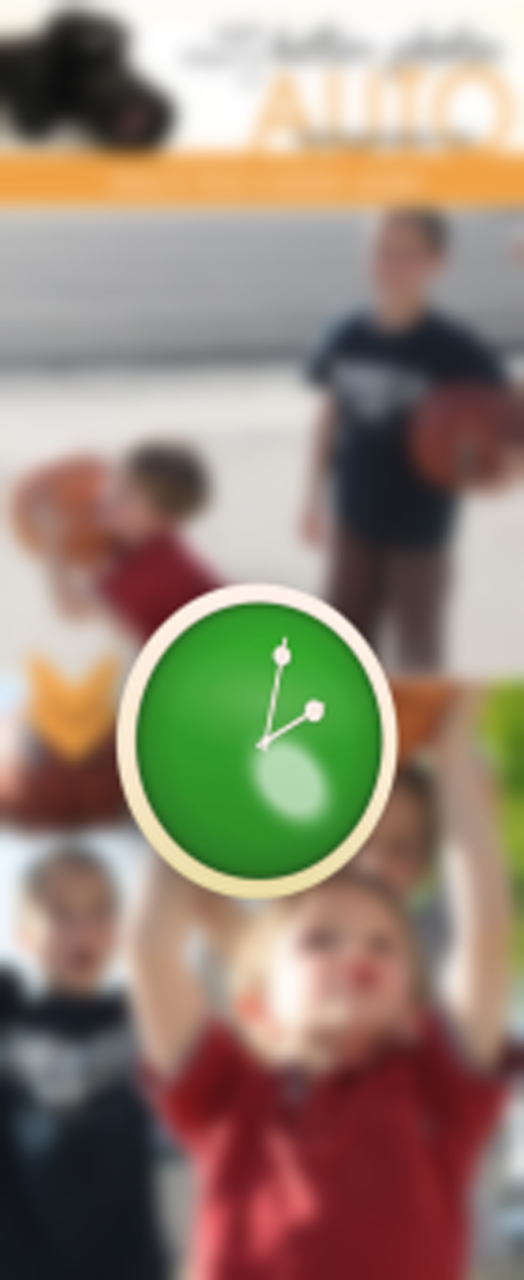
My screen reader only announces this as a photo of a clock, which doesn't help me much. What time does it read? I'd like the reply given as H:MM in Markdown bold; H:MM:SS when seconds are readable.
**2:02**
